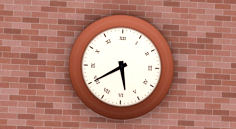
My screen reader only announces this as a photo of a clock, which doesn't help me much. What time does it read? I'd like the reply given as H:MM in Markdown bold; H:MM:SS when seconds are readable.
**5:40**
